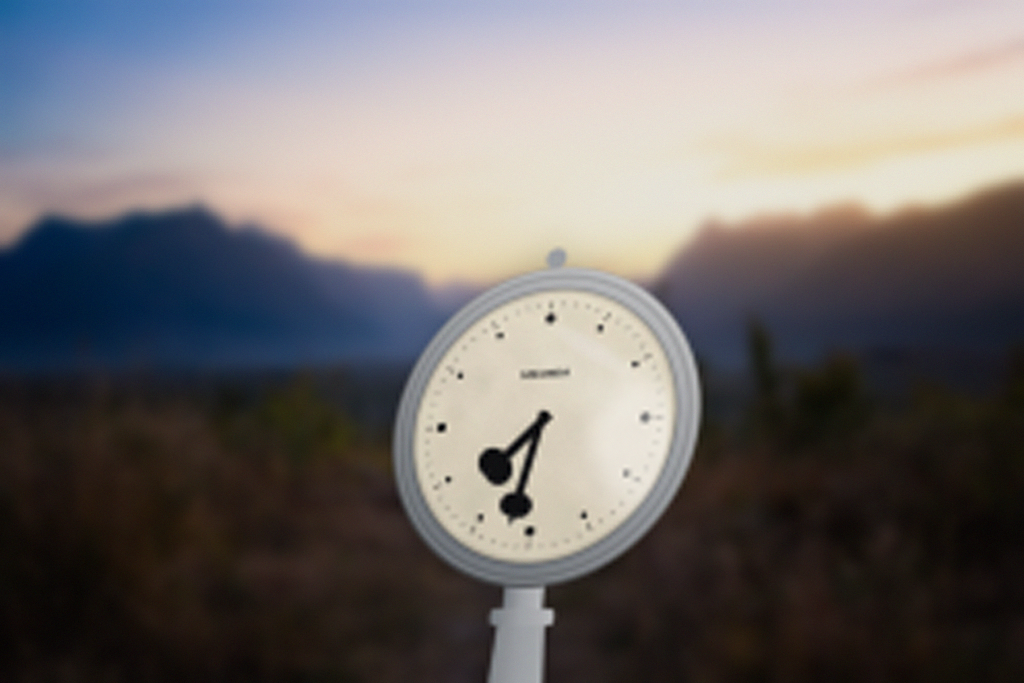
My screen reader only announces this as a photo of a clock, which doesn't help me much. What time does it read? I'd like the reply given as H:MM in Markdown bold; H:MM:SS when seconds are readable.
**7:32**
